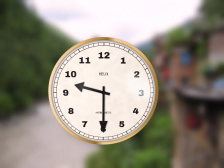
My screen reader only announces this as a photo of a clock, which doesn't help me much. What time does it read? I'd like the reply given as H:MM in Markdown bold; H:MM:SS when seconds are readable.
**9:30**
